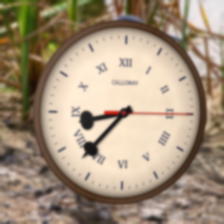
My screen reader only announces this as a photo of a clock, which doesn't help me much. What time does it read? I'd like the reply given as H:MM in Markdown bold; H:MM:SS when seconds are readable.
**8:37:15**
